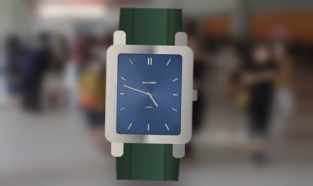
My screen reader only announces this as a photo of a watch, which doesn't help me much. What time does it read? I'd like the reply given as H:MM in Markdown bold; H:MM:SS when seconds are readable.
**4:48**
